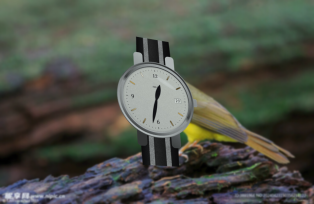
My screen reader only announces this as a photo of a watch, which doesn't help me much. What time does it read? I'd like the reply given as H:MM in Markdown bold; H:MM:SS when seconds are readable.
**12:32**
